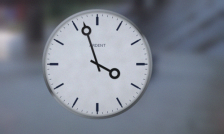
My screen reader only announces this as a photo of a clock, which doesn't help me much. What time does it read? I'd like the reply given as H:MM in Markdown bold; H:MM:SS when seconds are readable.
**3:57**
